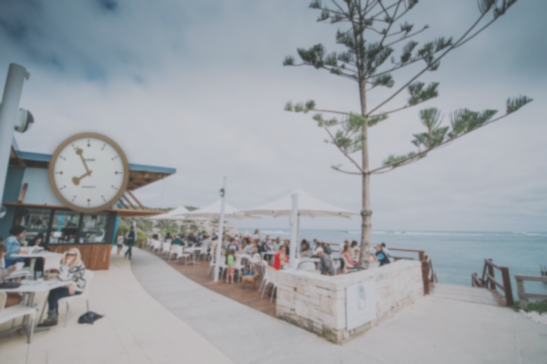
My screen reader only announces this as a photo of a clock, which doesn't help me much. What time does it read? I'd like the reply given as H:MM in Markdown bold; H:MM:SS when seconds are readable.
**7:56**
